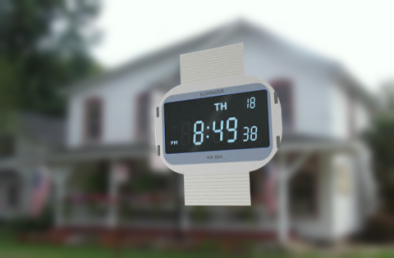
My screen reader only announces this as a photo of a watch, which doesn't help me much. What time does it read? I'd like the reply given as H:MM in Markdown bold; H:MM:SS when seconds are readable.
**8:49:38**
